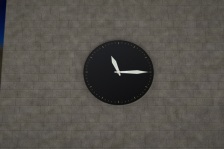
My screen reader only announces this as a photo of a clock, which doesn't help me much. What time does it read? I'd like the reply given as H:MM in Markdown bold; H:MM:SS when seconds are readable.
**11:15**
